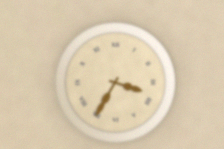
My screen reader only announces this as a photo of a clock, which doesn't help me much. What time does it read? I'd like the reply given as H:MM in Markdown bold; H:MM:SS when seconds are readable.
**3:35**
